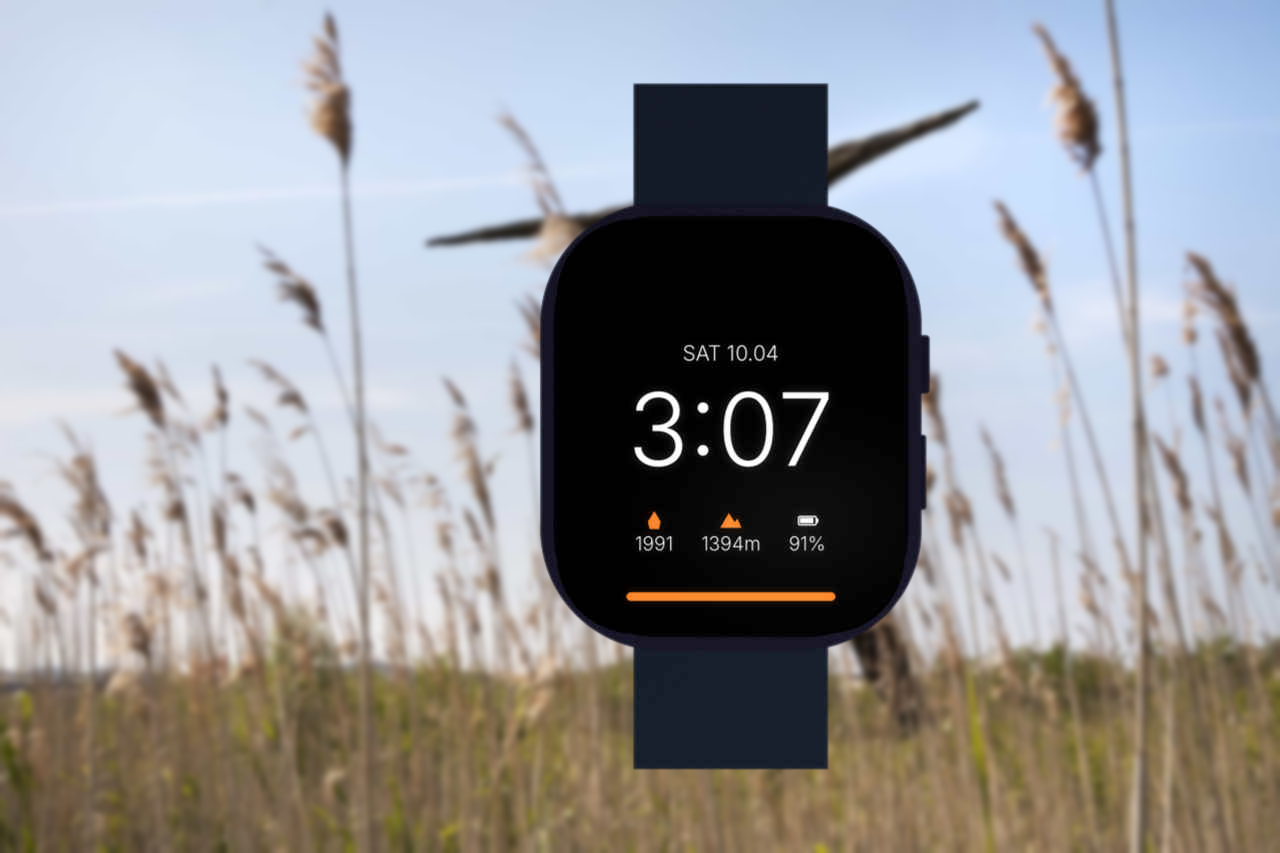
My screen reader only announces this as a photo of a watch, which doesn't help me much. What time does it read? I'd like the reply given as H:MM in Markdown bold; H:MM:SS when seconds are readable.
**3:07**
